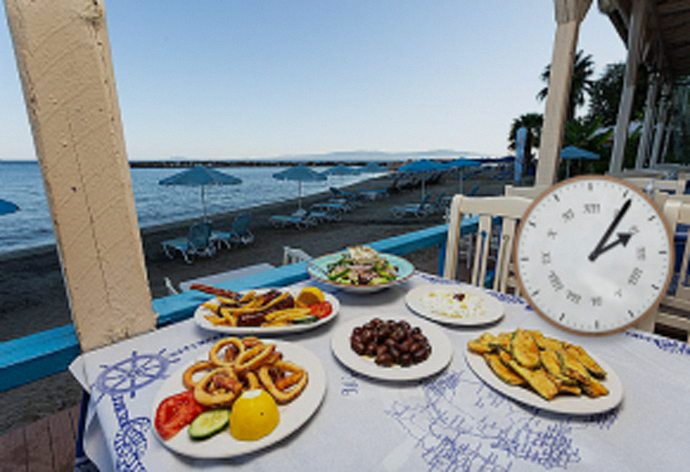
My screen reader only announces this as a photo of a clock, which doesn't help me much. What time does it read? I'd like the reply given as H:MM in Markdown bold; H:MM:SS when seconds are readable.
**2:06**
